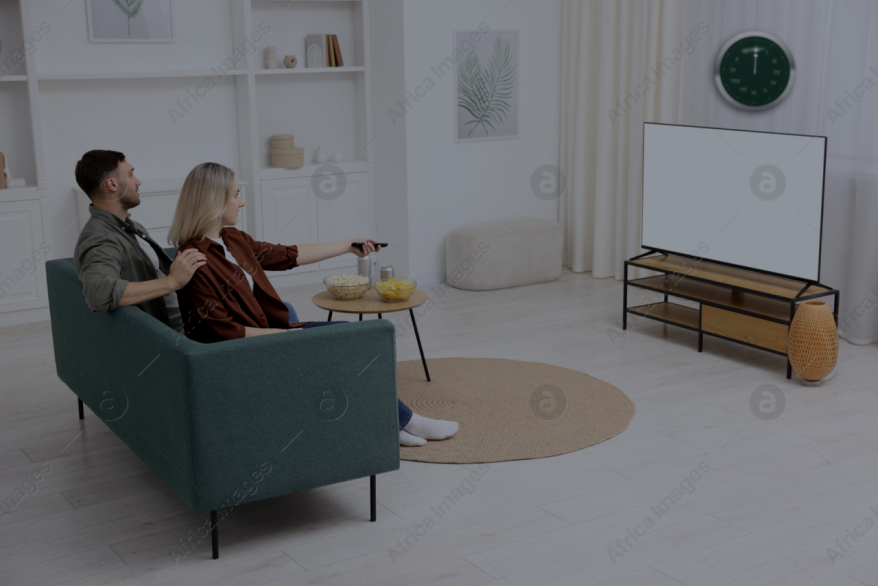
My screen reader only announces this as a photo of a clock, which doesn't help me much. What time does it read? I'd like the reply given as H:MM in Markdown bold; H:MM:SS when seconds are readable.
**12:00**
